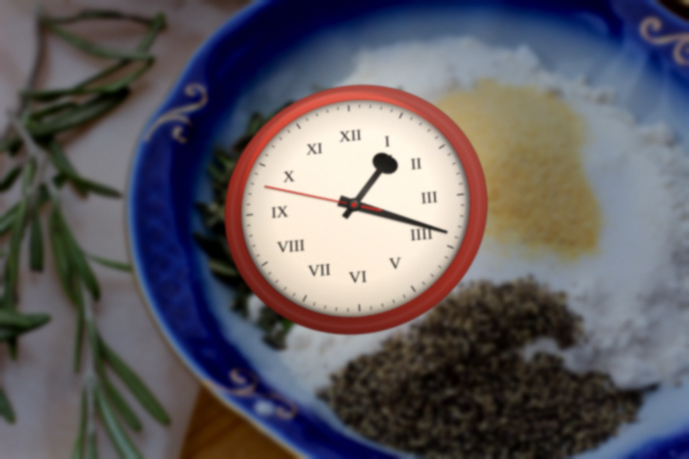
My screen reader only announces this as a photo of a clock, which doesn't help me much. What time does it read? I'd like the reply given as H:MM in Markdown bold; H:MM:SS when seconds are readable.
**1:18:48**
